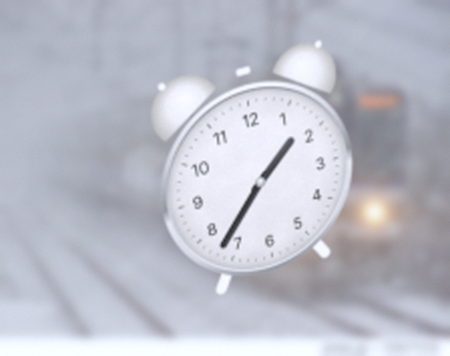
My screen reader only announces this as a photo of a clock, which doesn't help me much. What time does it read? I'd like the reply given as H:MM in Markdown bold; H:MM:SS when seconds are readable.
**1:37**
